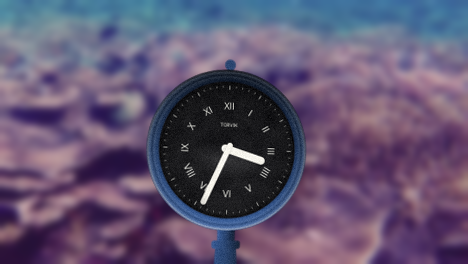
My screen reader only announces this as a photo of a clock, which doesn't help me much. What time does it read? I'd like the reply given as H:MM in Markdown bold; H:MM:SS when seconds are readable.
**3:34**
